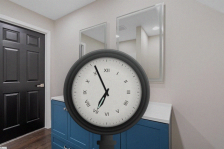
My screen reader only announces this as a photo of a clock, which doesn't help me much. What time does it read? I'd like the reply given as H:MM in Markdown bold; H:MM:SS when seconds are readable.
**6:56**
